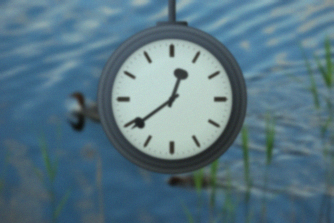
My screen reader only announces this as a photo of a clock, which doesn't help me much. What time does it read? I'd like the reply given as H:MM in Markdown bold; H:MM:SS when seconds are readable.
**12:39**
